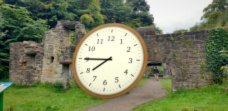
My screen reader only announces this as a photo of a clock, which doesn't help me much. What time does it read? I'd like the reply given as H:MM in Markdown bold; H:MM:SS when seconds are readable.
**7:45**
